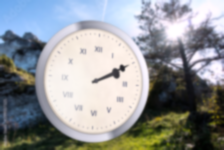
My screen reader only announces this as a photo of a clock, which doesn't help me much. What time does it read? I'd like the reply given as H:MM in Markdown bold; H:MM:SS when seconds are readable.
**2:10**
